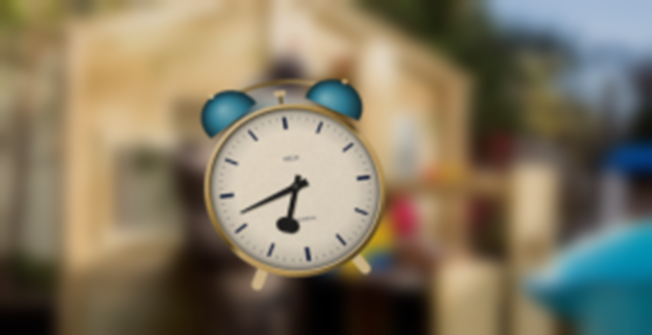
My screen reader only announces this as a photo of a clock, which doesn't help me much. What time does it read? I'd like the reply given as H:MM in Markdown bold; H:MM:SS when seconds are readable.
**6:42**
